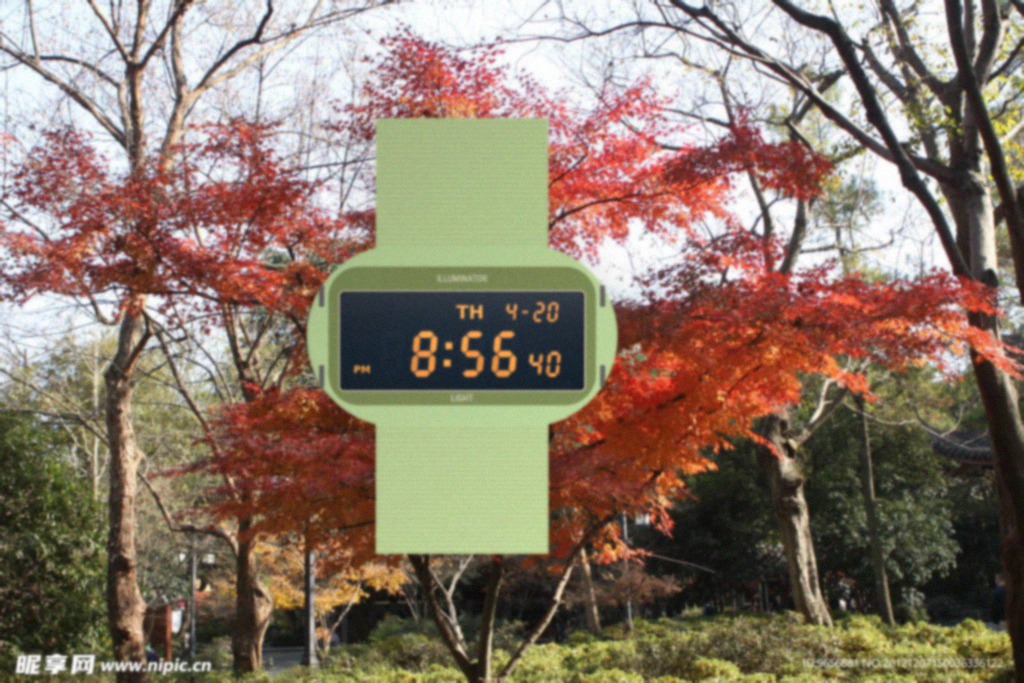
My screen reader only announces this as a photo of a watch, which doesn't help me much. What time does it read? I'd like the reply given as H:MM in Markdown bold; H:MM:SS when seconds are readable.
**8:56:40**
